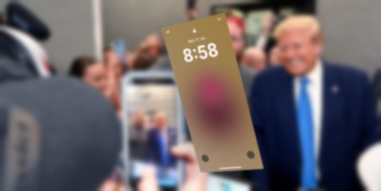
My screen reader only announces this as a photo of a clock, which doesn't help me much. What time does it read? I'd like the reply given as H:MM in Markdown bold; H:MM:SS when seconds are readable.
**8:58**
